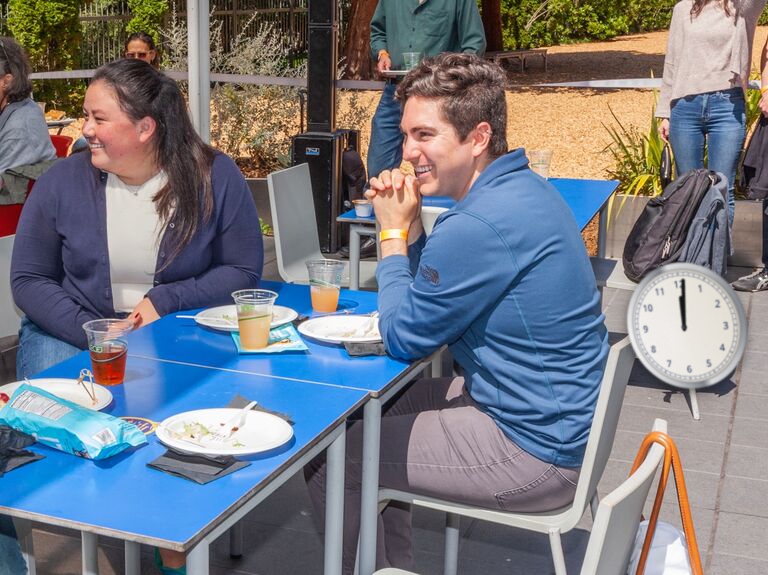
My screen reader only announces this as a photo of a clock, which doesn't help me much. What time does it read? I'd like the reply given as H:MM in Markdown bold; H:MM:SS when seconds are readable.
**12:01**
